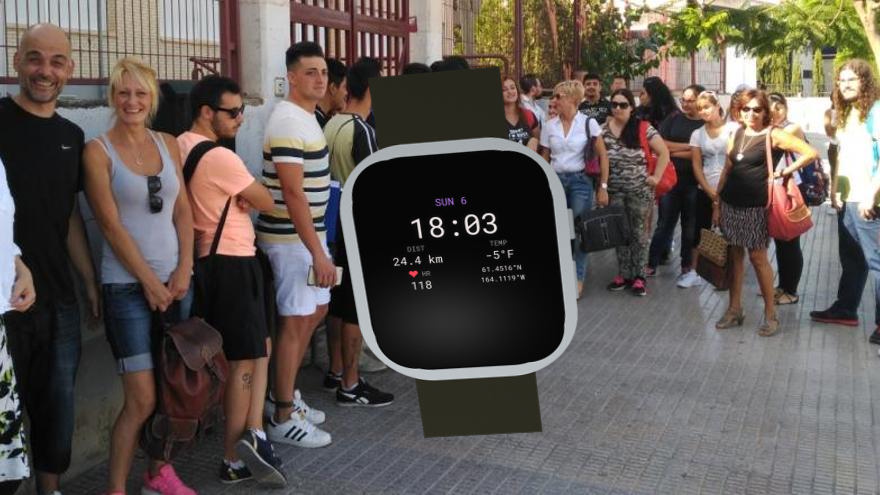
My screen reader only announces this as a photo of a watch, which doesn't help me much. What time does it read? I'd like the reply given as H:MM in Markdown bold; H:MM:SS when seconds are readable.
**18:03**
